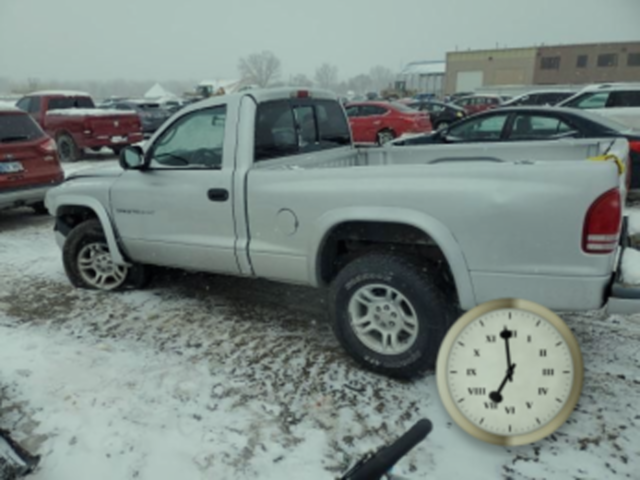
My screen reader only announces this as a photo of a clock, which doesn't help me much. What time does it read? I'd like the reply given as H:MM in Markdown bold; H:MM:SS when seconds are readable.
**6:59**
